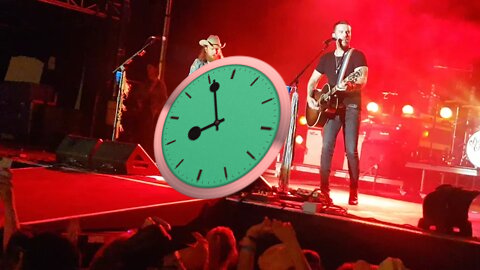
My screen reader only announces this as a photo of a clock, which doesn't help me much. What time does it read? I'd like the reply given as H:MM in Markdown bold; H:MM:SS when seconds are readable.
**7:56**
